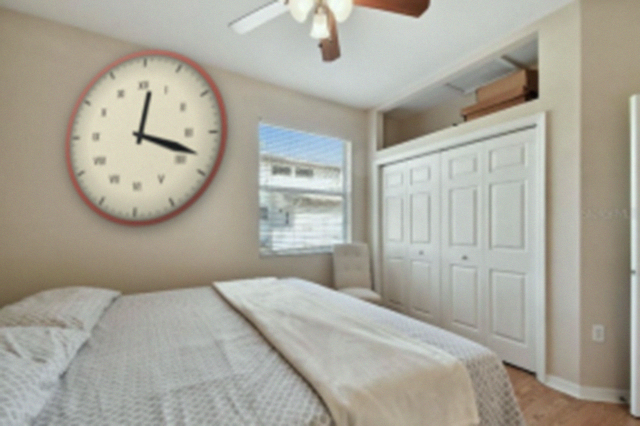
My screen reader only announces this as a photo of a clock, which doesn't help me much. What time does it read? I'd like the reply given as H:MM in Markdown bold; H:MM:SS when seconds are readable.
**12:18**
